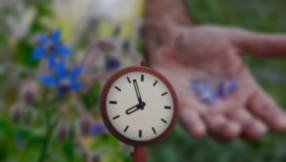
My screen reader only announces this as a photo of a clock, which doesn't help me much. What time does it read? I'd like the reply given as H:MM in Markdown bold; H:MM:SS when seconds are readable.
**7:57**
